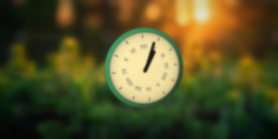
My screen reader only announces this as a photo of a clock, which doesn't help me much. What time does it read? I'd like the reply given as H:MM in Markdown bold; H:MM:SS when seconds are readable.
**1:04**
